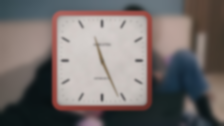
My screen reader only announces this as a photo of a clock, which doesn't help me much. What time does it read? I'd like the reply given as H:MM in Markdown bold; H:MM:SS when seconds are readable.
**11:26**
